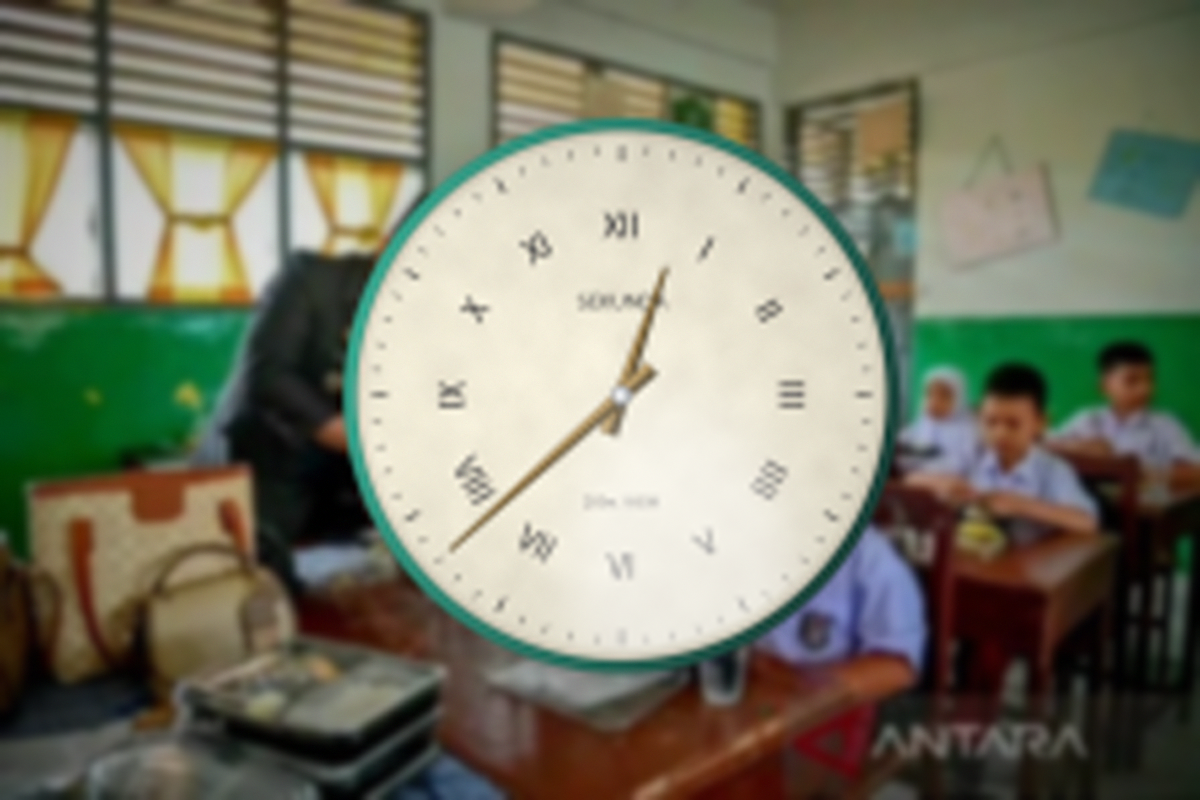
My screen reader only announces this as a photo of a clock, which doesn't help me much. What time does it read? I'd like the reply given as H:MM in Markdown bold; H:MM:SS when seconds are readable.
**12:38**
